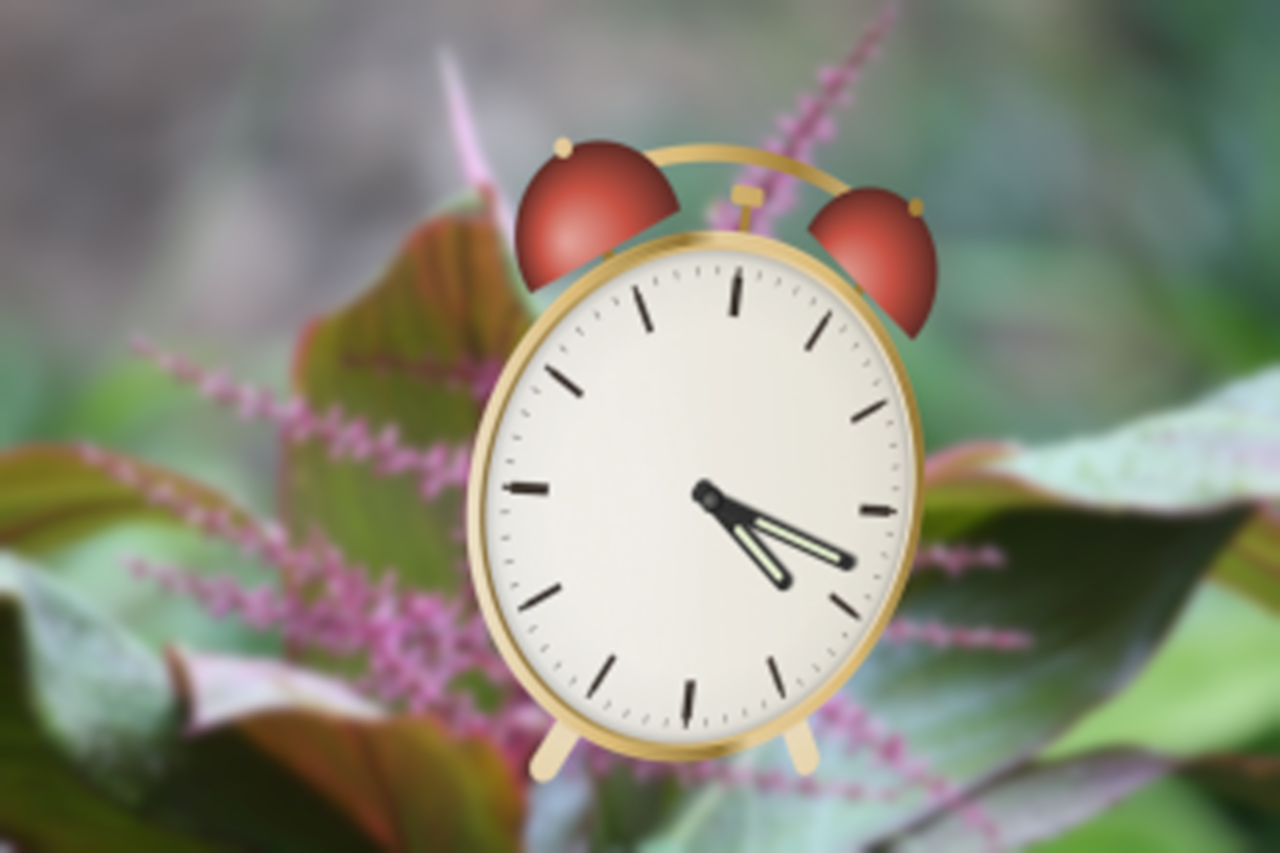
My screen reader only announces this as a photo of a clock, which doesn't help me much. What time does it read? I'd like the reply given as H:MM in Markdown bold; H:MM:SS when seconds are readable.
**4:18**
